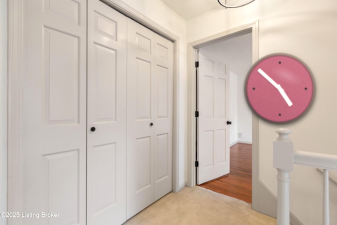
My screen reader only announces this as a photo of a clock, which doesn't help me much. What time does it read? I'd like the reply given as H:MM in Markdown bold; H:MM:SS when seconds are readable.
**4:52**
